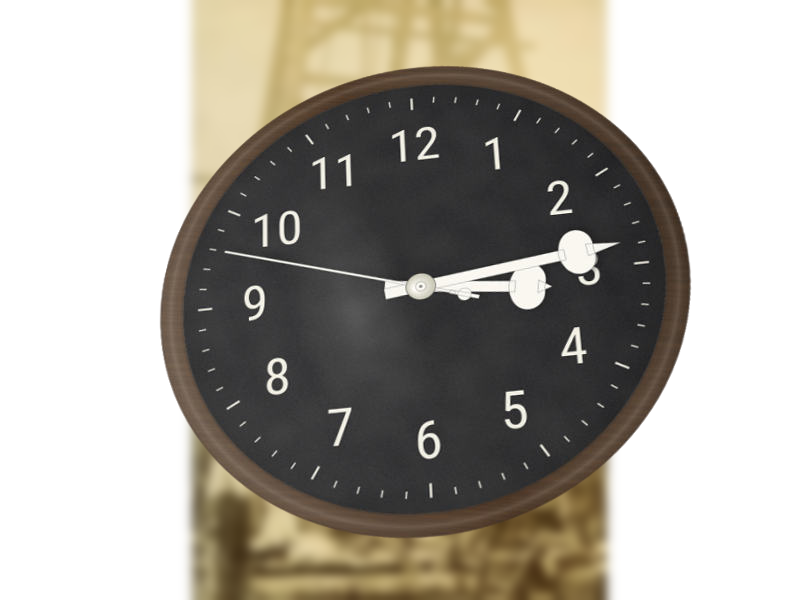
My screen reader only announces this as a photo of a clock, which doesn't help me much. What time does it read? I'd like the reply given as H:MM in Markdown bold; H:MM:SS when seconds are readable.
**3:13:48**
